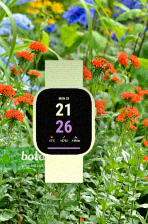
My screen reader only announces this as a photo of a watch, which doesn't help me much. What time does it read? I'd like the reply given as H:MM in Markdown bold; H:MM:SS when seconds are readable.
**21:26**
